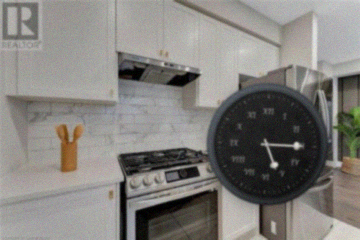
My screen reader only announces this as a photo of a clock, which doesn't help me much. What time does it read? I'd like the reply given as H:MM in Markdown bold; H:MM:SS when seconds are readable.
**5:15**
